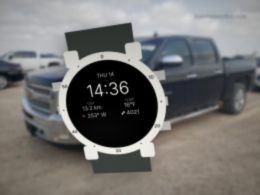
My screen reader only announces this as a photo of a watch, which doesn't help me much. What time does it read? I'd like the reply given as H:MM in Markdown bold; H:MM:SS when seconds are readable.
**14:36**
